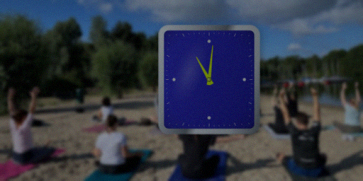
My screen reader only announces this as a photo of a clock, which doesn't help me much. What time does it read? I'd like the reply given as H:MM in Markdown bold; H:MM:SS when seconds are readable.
**11:01**
